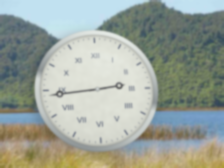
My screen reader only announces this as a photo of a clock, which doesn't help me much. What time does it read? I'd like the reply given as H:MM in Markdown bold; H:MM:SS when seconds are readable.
**2:44**
